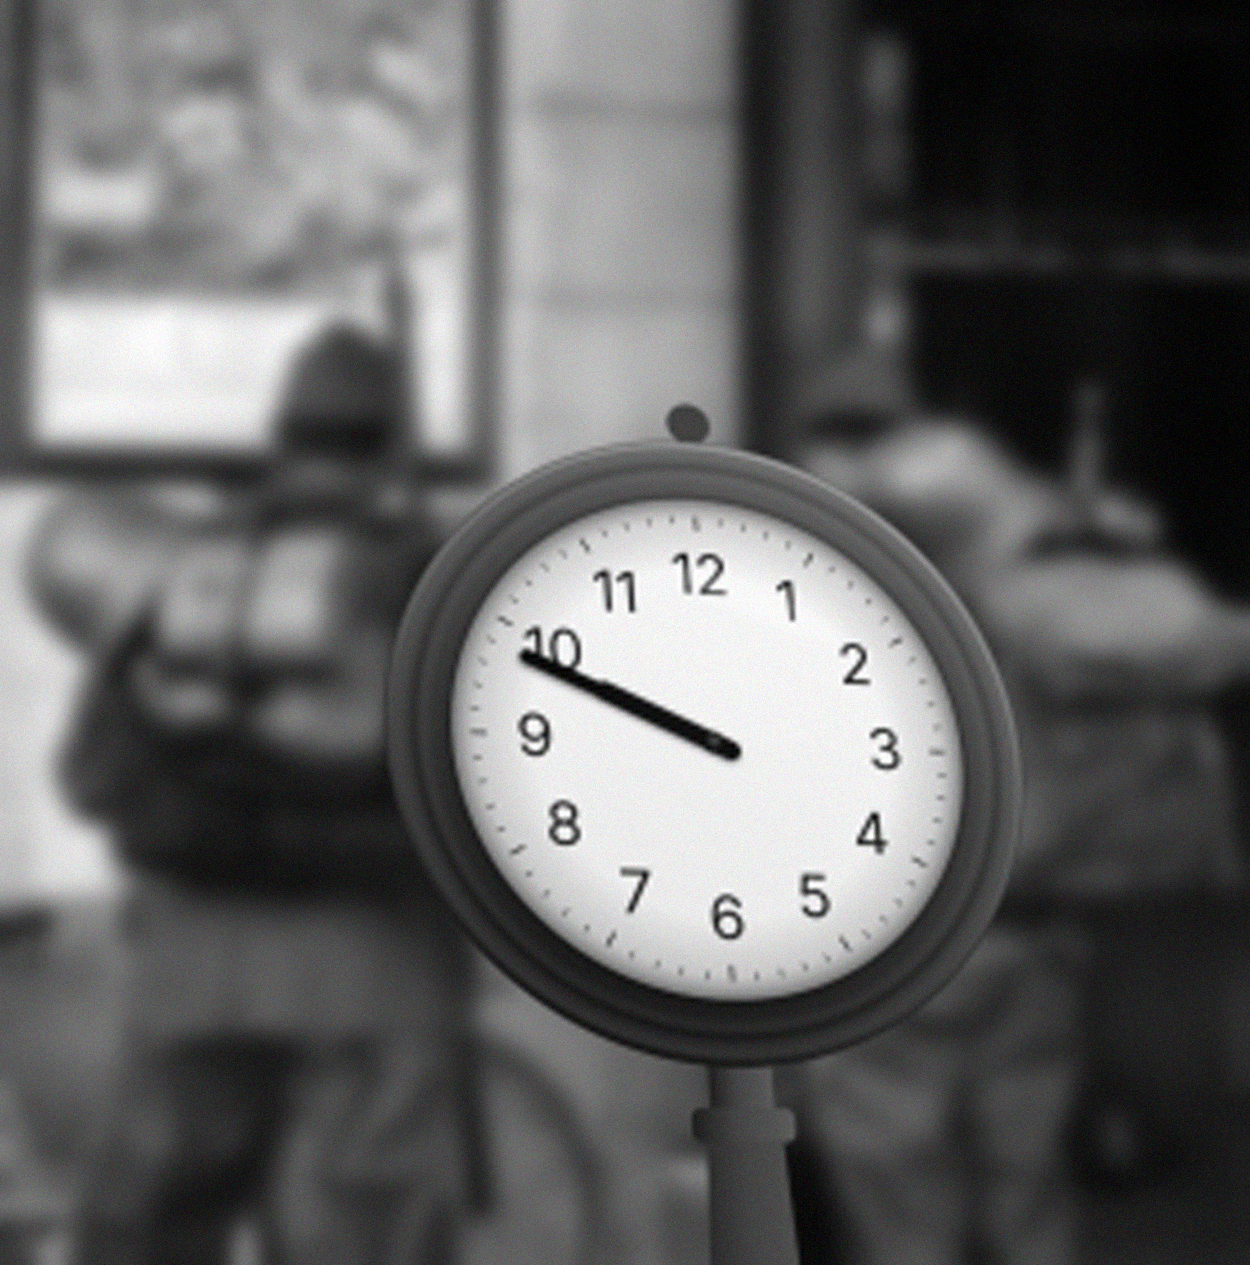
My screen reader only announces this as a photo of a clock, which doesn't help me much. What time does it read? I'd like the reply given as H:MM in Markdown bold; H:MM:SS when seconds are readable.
**9:49**
